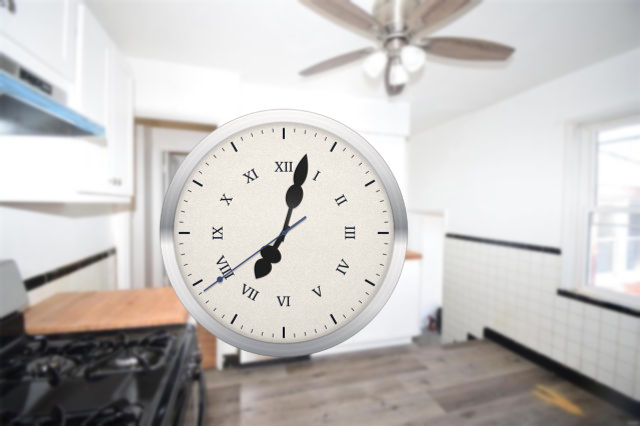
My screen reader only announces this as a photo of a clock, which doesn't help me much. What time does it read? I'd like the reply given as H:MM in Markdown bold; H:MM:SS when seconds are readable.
**7:02:39**
